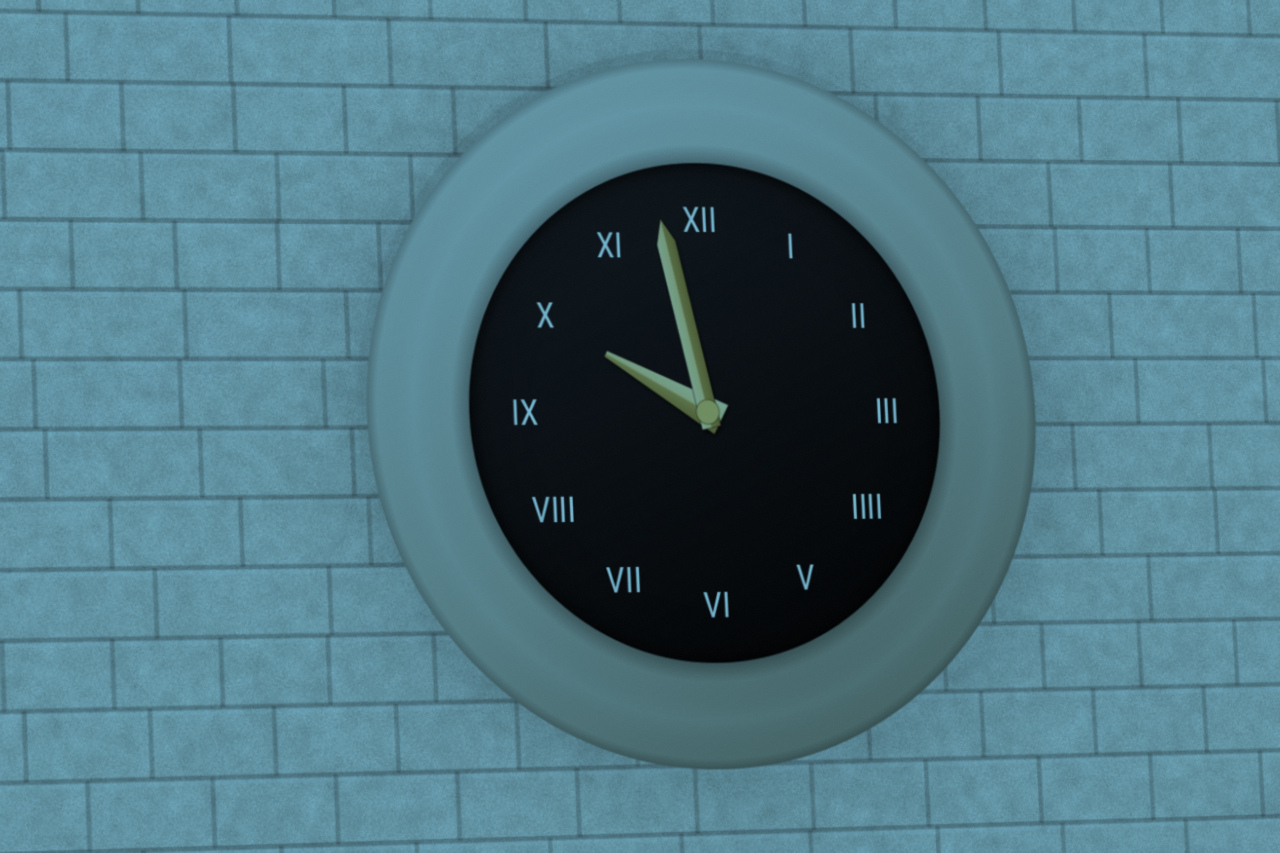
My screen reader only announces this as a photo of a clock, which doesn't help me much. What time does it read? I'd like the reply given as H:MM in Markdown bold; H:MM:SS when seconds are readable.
**9:58**
